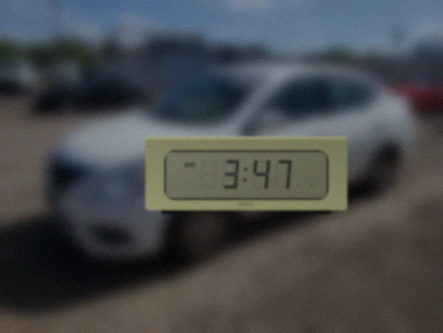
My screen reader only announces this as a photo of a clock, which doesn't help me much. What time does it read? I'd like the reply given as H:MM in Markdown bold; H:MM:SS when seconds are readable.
**3:47**
